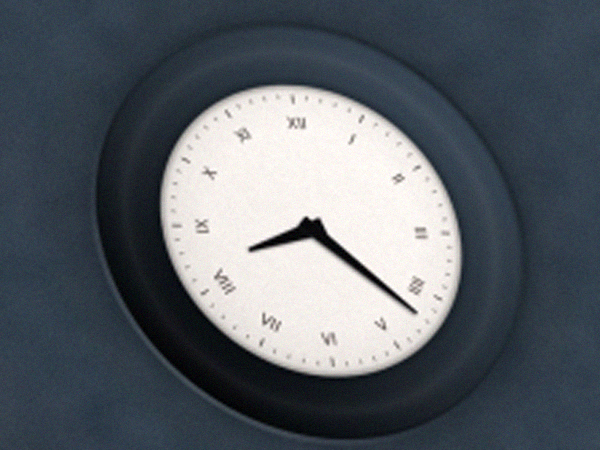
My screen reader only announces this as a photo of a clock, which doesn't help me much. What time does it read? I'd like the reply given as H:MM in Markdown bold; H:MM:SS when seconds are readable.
**8:22**
